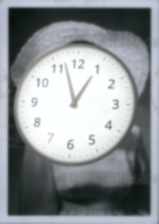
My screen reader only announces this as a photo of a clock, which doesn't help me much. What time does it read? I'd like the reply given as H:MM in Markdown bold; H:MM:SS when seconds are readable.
**12:57**
